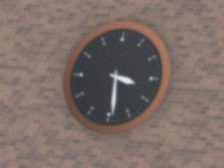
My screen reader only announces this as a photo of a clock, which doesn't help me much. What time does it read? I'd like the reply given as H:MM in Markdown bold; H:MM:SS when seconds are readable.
**3:29**
